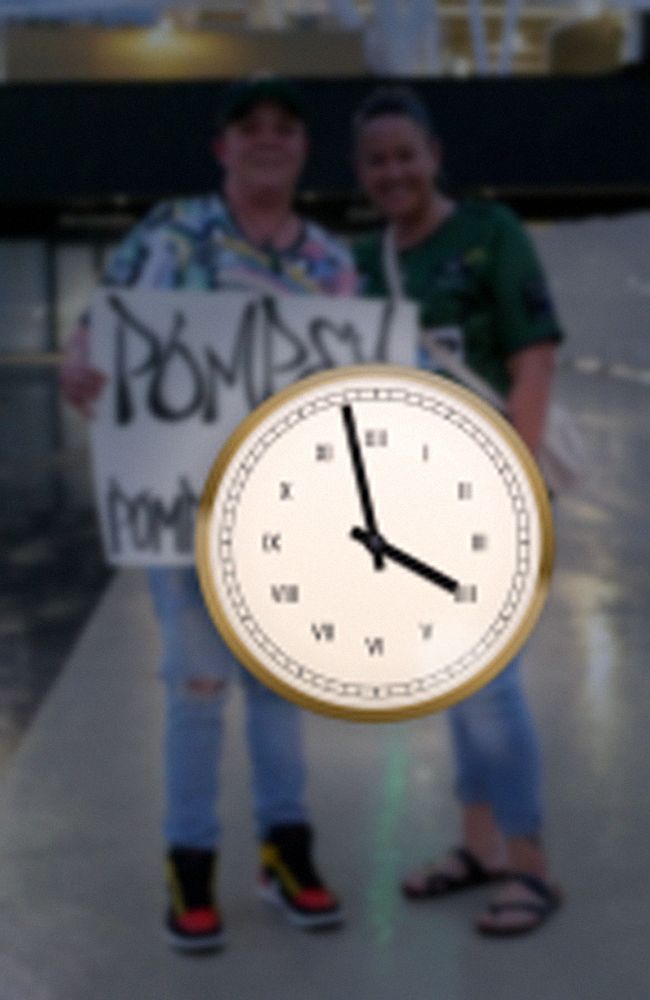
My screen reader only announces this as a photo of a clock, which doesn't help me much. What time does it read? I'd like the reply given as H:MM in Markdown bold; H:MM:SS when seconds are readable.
**3:58**
